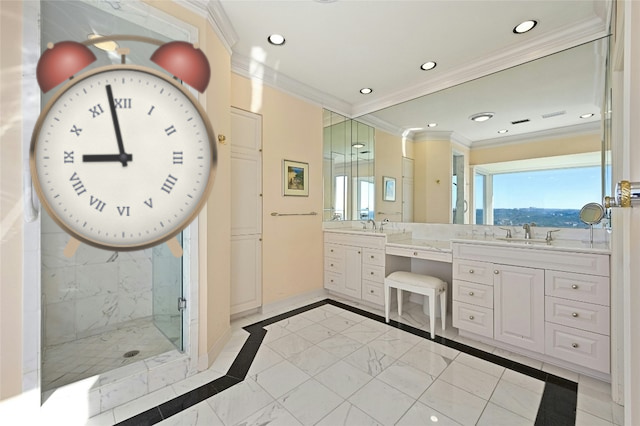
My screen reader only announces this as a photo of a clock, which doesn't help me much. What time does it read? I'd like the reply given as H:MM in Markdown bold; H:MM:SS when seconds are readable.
**8:58**
